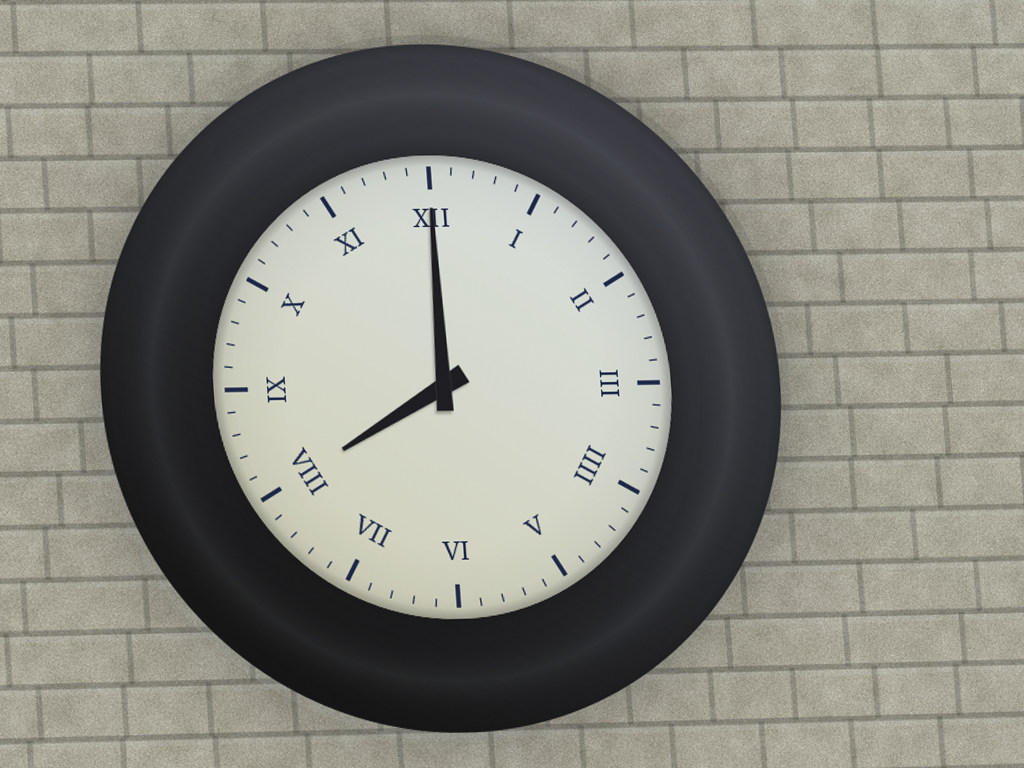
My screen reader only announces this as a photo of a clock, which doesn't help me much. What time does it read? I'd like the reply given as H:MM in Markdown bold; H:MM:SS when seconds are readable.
**8:00**
